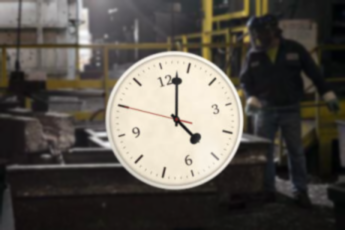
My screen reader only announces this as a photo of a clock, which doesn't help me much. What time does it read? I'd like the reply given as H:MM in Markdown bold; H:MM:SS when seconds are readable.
**5:02:50**
